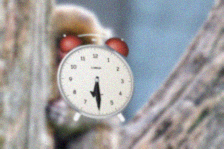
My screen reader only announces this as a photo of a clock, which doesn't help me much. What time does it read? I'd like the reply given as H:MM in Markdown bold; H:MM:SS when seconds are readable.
**6:30**
